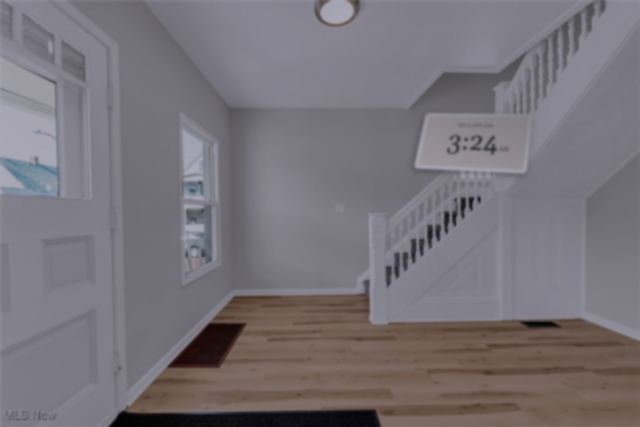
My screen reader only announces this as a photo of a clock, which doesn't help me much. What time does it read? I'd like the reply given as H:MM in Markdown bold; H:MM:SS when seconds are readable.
**3:24**
